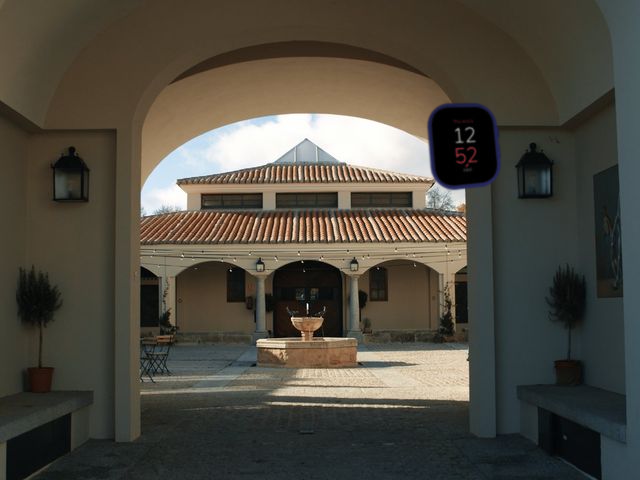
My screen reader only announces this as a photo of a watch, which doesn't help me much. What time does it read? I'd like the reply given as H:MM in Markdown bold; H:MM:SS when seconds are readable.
**12:52**
